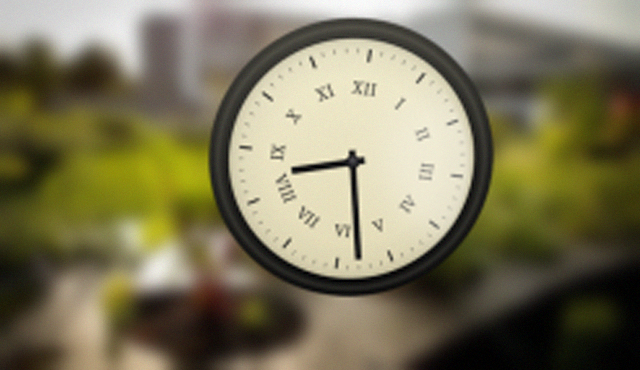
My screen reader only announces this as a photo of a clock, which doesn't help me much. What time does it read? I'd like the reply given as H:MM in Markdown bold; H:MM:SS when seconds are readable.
**8:28**
